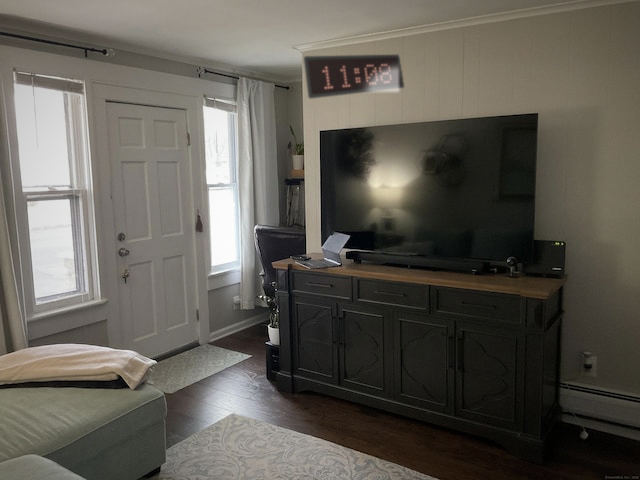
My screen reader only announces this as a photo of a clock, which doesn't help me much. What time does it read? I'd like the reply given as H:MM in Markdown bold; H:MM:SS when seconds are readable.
**11:08**
